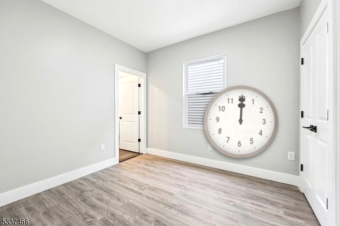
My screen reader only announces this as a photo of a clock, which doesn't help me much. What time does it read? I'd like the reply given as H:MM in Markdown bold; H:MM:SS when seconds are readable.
**12:00**
